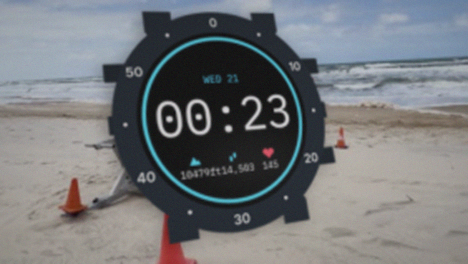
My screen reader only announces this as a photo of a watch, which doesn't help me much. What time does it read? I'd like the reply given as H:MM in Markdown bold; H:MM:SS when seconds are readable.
**0:23**
